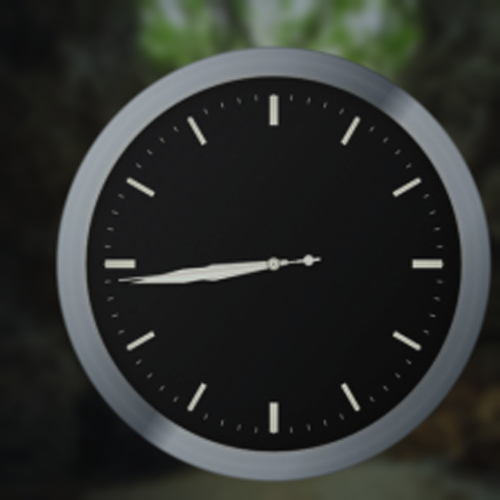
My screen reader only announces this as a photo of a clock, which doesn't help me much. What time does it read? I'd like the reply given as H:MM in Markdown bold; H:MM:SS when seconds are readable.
**8:43:44**
